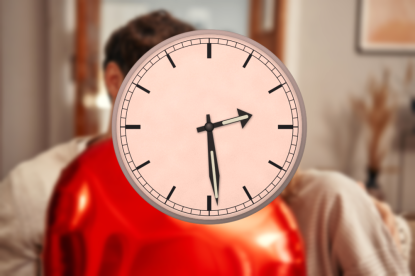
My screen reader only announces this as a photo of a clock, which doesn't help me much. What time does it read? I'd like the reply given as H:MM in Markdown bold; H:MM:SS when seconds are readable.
**2:29**
